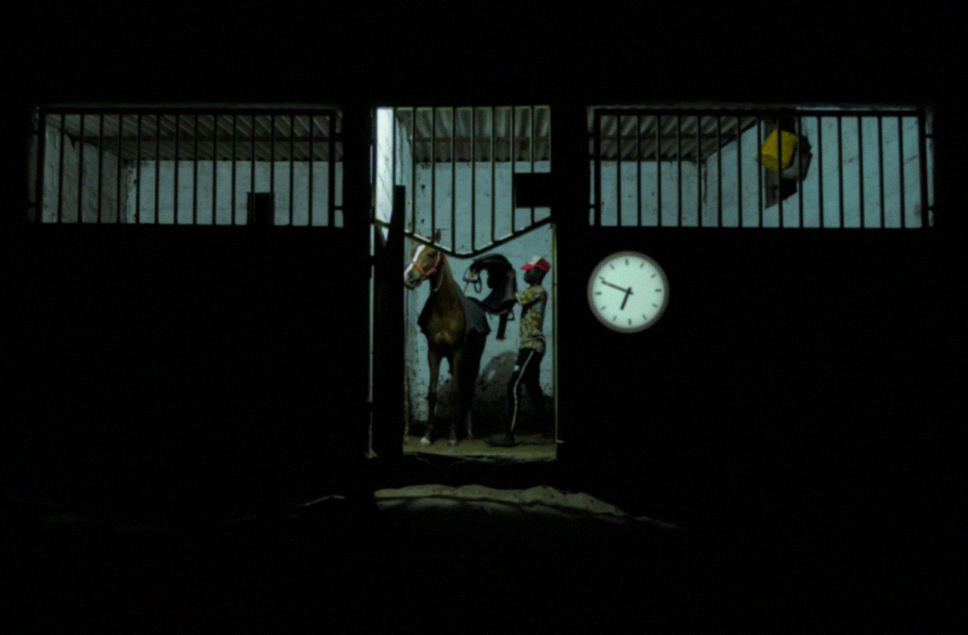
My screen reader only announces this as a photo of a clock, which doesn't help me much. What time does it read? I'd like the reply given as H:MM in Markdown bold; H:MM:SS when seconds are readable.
**6:49**
